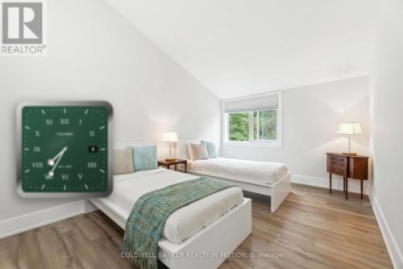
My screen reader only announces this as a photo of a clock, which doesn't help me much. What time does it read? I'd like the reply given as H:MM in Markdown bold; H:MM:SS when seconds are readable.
**7:35**
